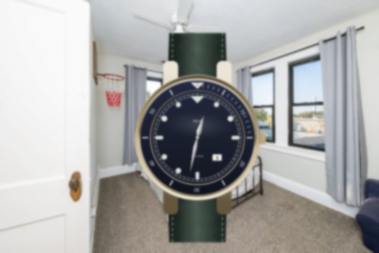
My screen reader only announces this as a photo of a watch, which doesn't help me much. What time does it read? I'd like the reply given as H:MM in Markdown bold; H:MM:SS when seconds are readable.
**12:32**
